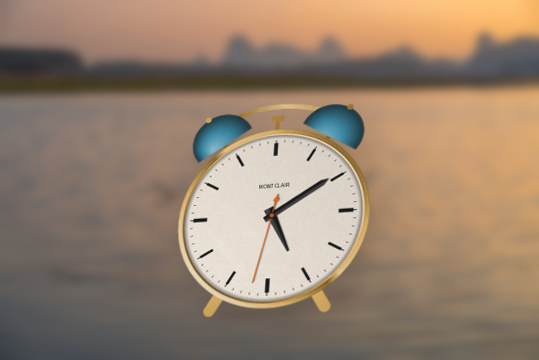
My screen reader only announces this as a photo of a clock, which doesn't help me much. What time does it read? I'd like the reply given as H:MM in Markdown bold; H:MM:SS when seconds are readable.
**5:09:32**
